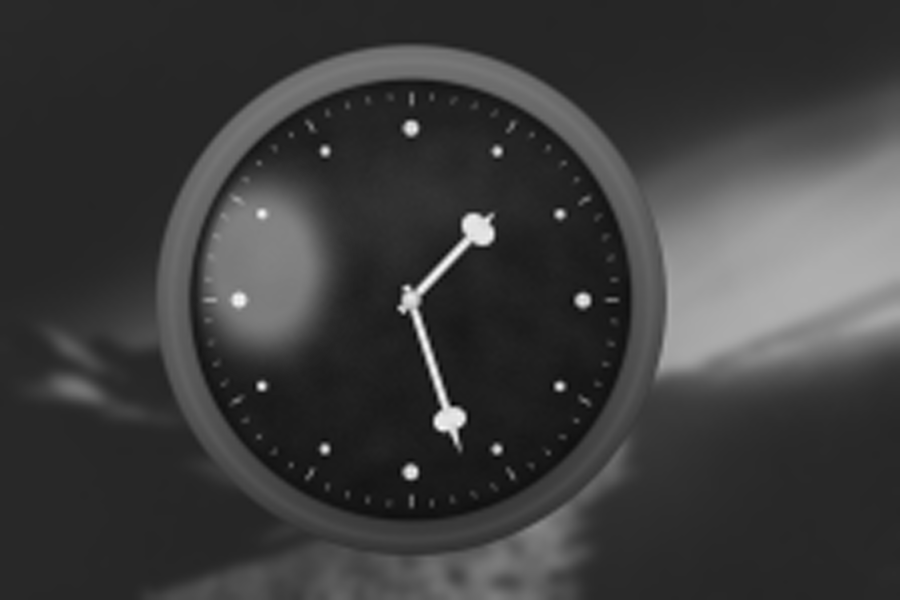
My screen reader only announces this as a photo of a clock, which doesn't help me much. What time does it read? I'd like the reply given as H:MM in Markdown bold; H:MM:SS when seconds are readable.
**1:27**
